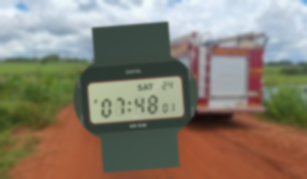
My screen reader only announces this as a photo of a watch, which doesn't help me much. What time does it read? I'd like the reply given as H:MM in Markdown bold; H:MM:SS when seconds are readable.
**7:48**
